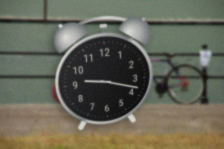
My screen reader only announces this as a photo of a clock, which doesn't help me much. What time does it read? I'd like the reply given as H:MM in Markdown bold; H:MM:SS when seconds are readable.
**9:18**
